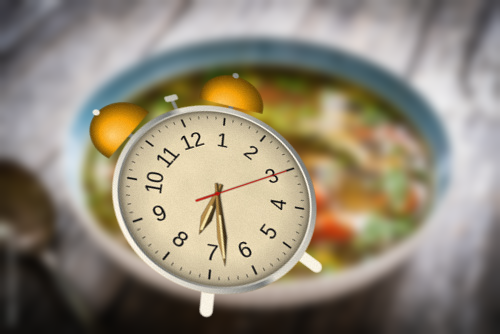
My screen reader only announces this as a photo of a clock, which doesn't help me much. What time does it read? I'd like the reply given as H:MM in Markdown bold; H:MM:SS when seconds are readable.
**7:33:15**
